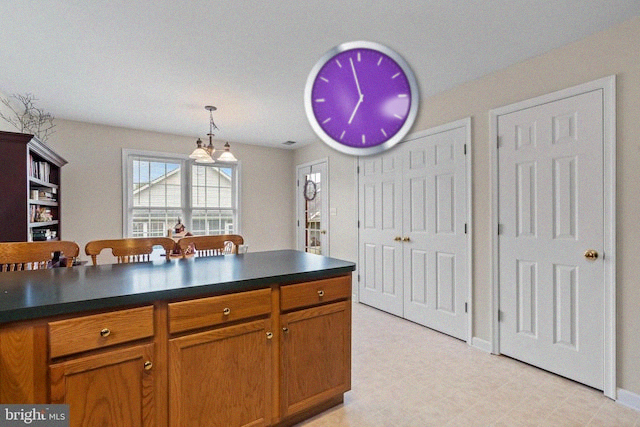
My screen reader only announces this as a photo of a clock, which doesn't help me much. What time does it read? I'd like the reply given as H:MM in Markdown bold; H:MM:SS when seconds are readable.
**6:58**
